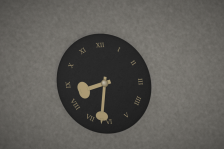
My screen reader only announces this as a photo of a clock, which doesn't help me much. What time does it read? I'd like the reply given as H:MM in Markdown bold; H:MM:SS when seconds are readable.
**8:32**
